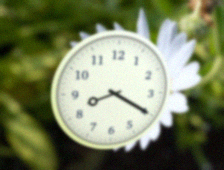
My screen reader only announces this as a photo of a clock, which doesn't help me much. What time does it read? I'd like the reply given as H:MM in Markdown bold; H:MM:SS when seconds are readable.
**8:20**
